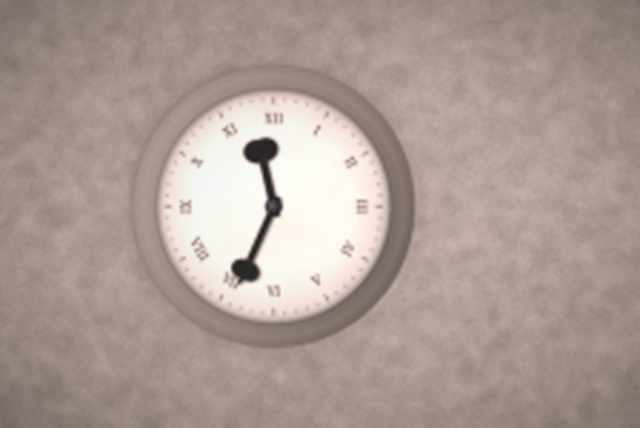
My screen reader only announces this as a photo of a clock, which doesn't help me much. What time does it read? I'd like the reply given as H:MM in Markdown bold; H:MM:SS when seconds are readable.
**11:34**
